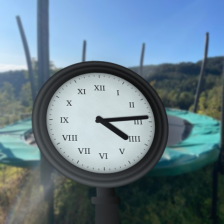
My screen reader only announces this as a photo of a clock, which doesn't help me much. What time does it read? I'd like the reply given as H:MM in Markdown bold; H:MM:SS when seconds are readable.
**4:14**
